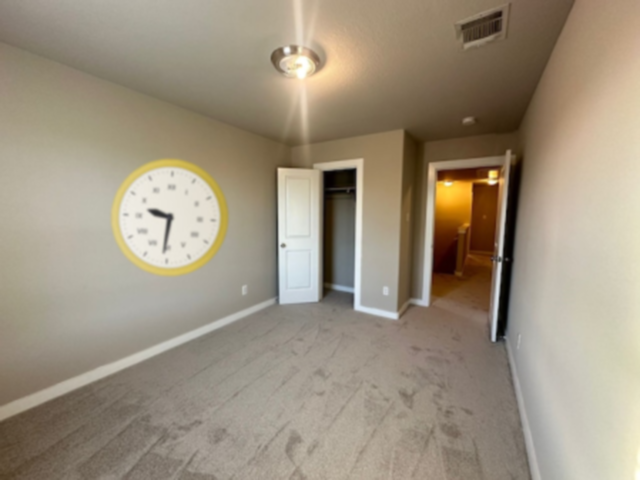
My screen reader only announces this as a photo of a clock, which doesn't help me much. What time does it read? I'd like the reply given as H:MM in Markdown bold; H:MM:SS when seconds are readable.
**9:31**
